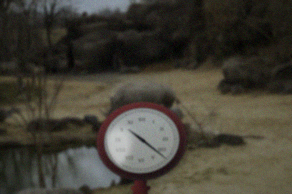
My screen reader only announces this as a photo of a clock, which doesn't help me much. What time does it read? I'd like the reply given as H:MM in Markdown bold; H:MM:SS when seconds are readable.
**10:22**
